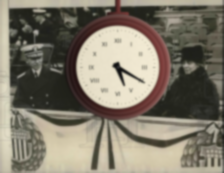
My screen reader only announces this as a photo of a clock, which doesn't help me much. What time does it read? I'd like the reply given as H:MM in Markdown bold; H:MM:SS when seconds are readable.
**5:20**
